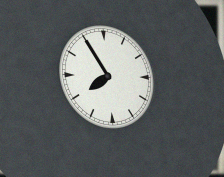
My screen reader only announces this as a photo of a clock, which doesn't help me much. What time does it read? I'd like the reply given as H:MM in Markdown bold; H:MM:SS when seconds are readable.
**7:55**
